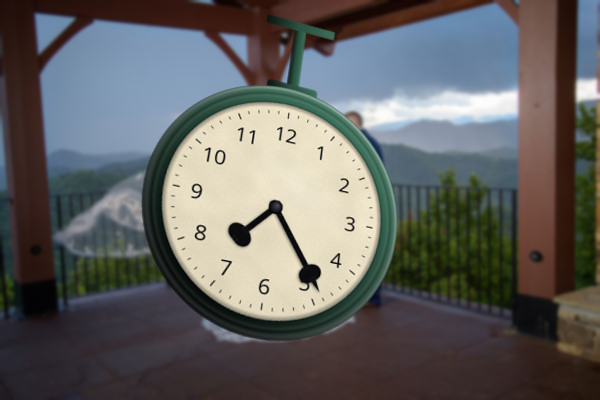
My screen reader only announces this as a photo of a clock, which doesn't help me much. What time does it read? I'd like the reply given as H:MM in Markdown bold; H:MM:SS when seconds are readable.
**7:24**
